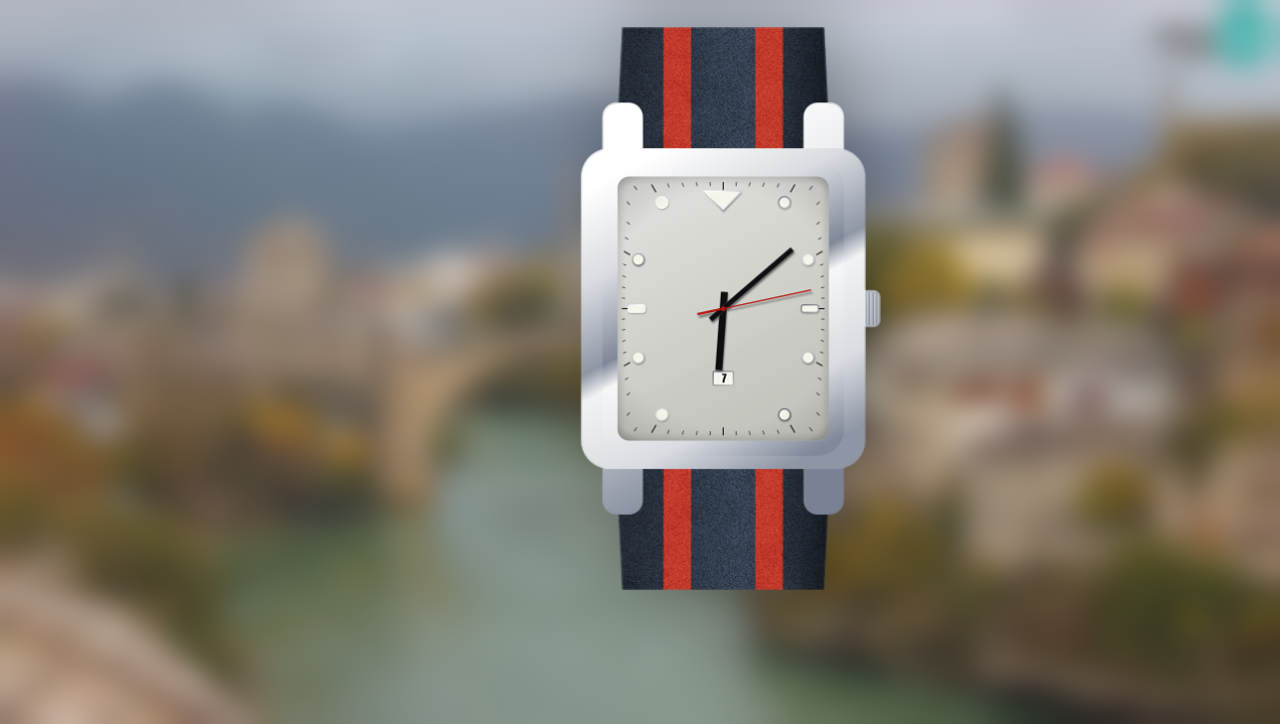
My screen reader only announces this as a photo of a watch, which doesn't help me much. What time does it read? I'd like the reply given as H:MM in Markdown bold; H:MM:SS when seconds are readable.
**6:08:13**
